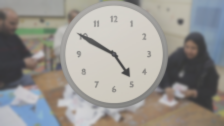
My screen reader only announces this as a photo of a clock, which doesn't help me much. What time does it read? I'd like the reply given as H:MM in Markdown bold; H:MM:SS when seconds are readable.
**4:50**
